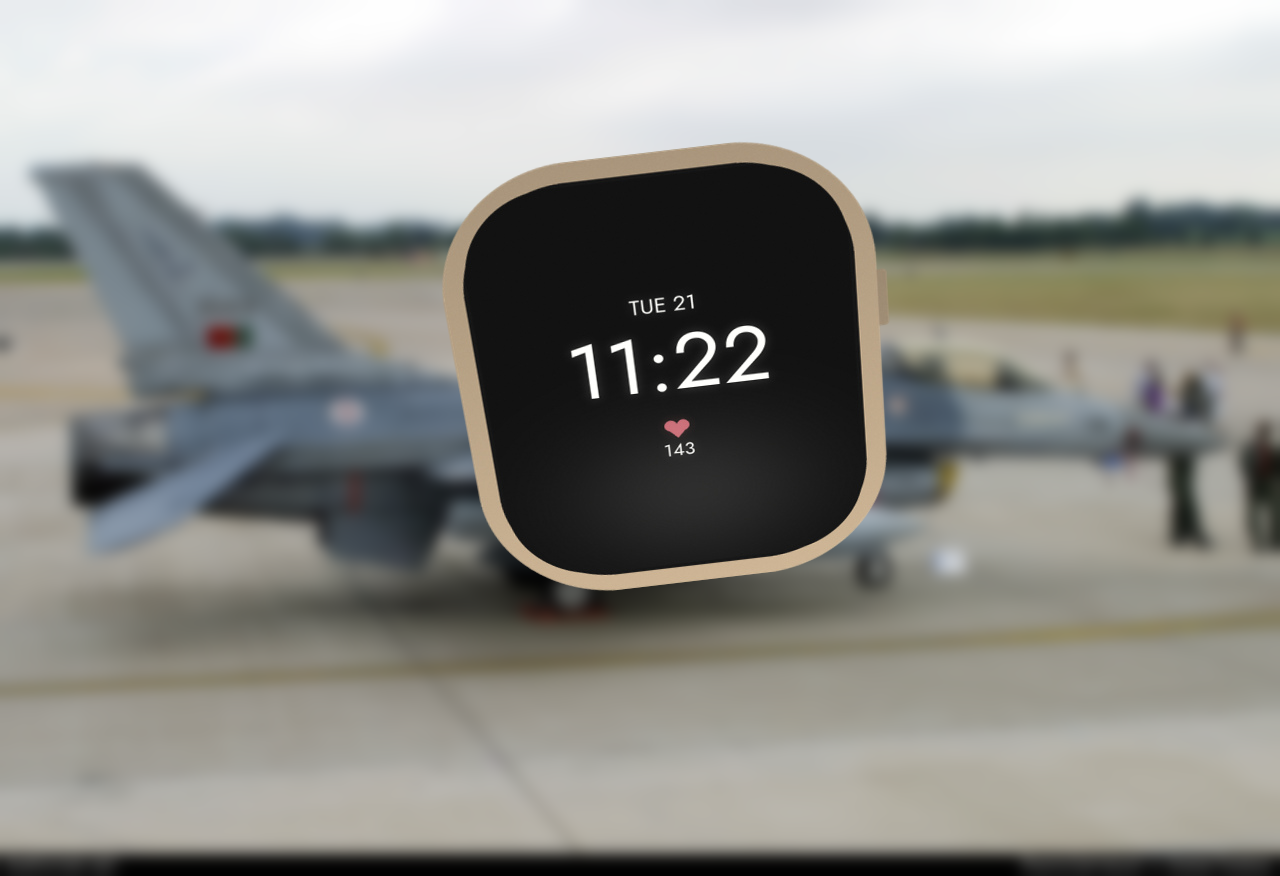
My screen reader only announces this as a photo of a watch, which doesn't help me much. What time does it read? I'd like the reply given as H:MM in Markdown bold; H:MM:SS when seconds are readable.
**11:22**
